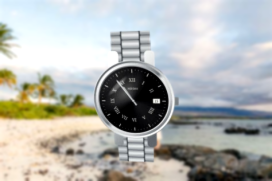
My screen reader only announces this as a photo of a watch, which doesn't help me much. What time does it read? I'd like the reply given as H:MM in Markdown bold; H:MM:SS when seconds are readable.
**10:54**
